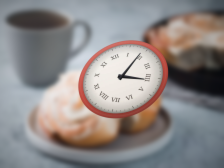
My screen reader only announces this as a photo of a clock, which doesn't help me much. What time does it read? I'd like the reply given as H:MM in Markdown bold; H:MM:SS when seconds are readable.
**4:09**
